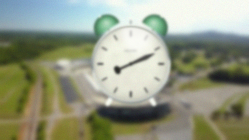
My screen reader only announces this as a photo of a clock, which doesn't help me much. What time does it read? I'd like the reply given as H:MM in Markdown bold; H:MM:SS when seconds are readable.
**8:11**
